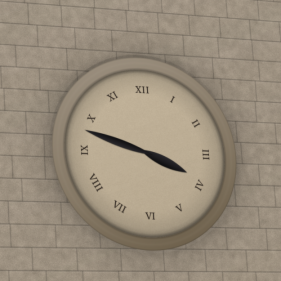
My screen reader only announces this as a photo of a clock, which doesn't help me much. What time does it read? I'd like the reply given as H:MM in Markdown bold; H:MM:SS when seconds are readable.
**3:48**
